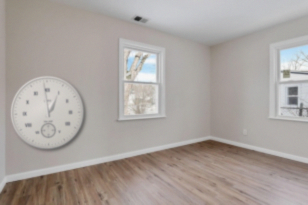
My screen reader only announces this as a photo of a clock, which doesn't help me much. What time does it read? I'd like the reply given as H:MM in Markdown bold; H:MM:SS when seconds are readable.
**12:59**
